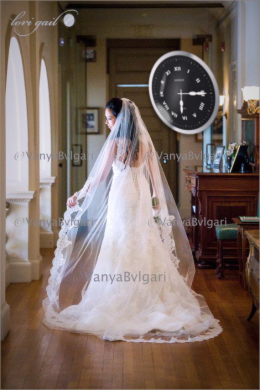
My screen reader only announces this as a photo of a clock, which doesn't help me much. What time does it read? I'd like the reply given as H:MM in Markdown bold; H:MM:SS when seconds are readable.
**6:15**
